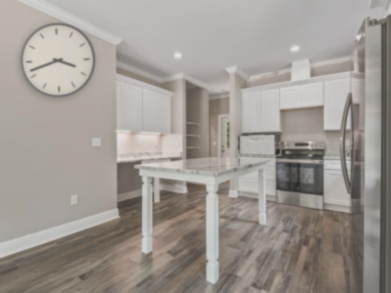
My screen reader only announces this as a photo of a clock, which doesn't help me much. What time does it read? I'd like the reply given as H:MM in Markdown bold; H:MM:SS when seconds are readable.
**3:42**
